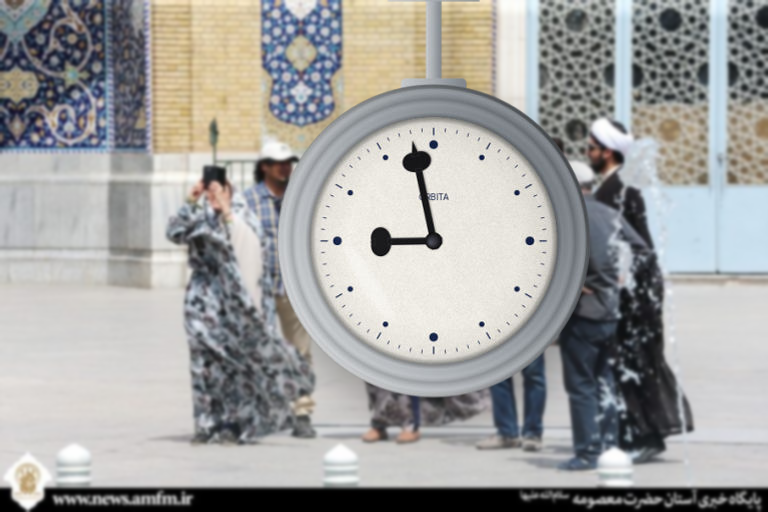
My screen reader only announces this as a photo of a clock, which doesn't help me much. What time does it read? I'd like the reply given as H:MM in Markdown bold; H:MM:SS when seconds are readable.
**8:58**
